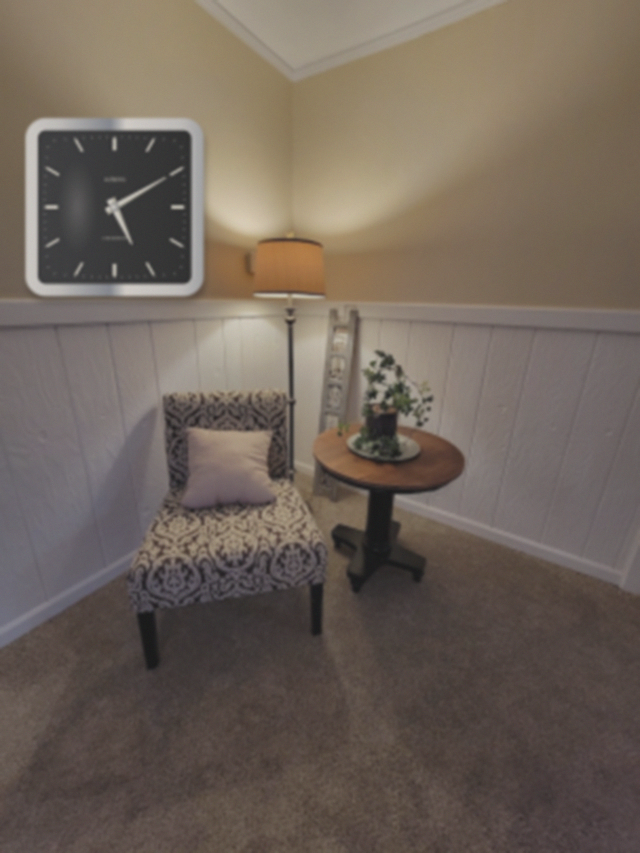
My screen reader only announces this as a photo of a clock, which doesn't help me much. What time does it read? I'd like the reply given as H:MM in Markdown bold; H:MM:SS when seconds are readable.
**5:10**
